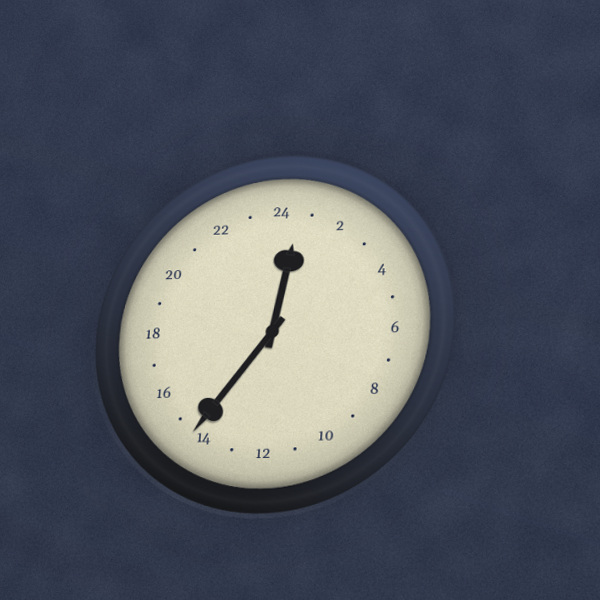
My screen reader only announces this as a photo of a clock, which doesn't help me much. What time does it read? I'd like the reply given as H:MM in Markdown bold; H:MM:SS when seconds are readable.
**0:36**
